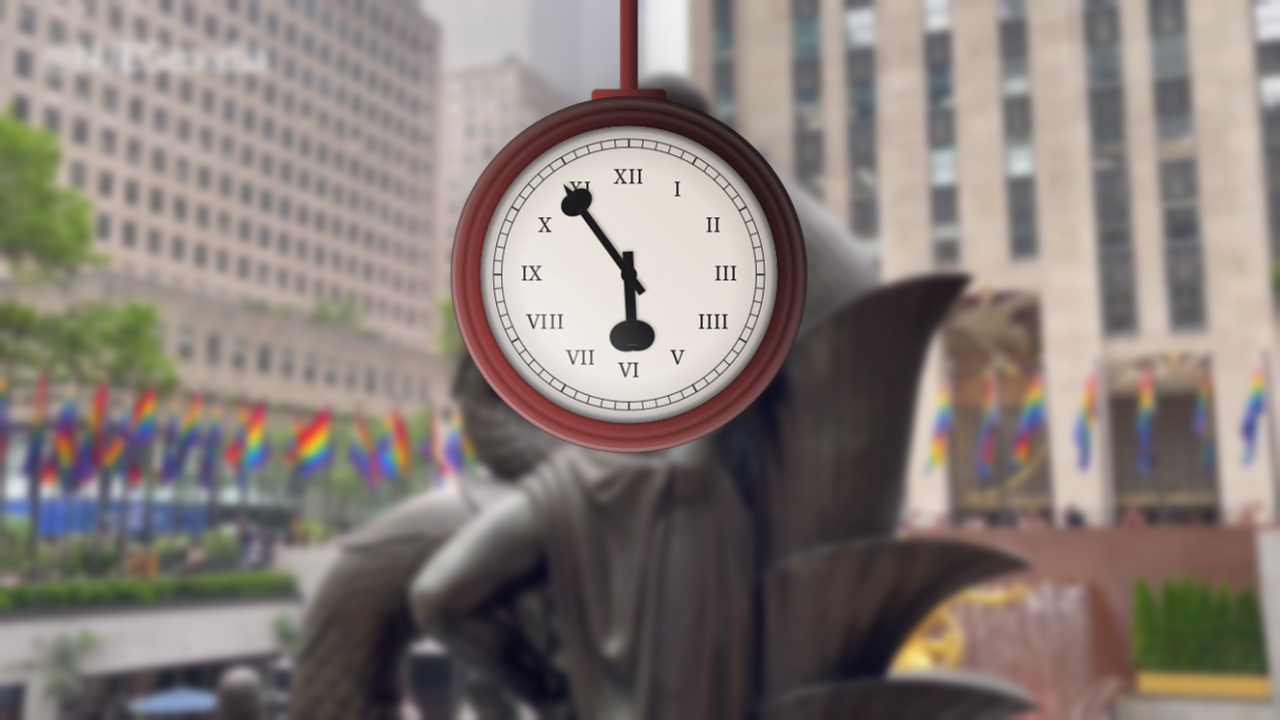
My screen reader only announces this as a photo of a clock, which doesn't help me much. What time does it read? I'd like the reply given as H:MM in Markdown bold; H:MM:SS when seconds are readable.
**5:54**
